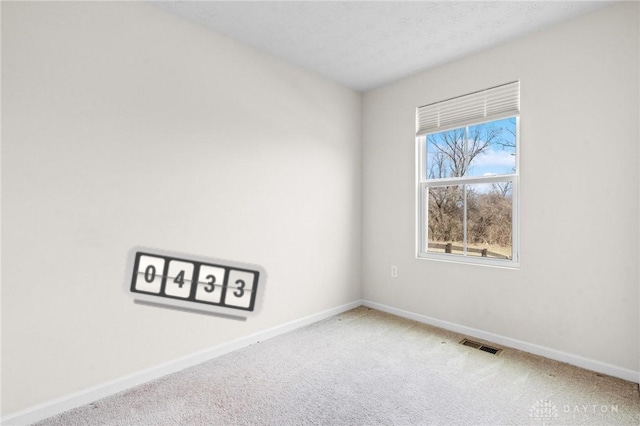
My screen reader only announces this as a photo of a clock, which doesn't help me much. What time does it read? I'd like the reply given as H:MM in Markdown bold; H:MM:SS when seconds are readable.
**4:33**
